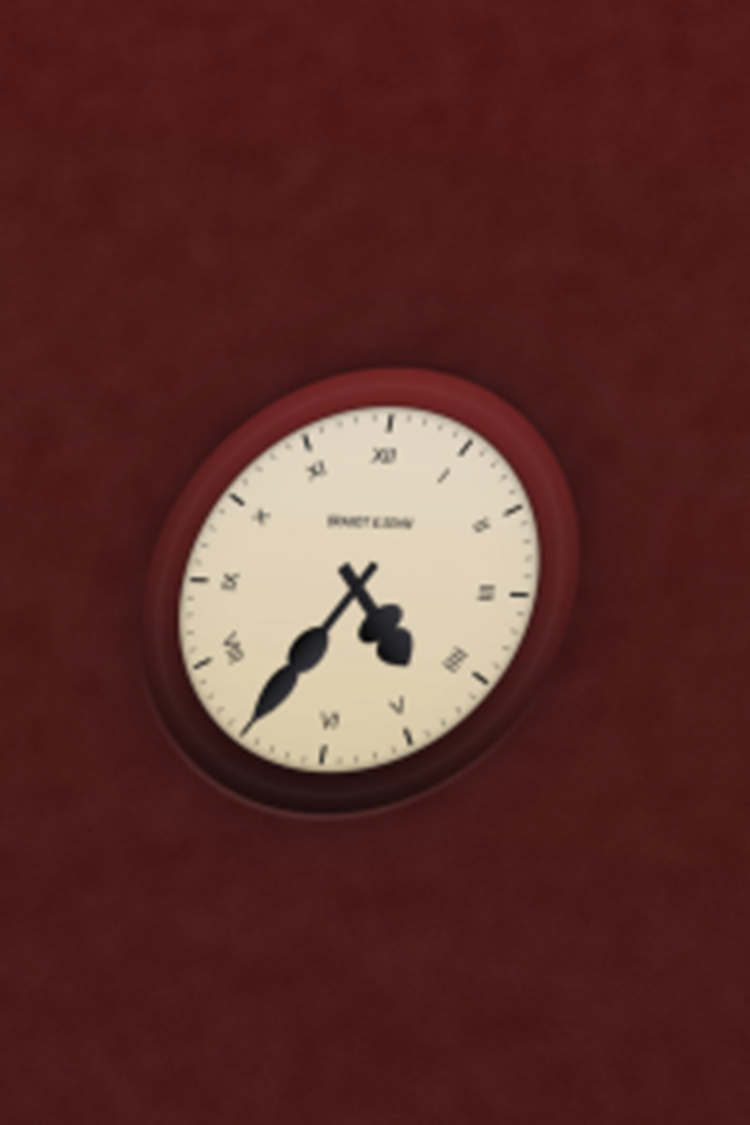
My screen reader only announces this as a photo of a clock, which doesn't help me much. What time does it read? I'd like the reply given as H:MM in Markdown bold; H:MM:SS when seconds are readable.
**4:35**
